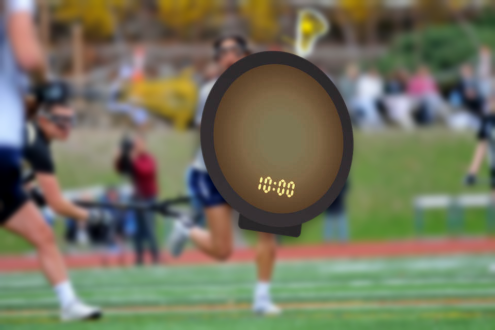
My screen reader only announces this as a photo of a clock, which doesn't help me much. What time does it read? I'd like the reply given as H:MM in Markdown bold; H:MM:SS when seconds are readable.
**10:00**
